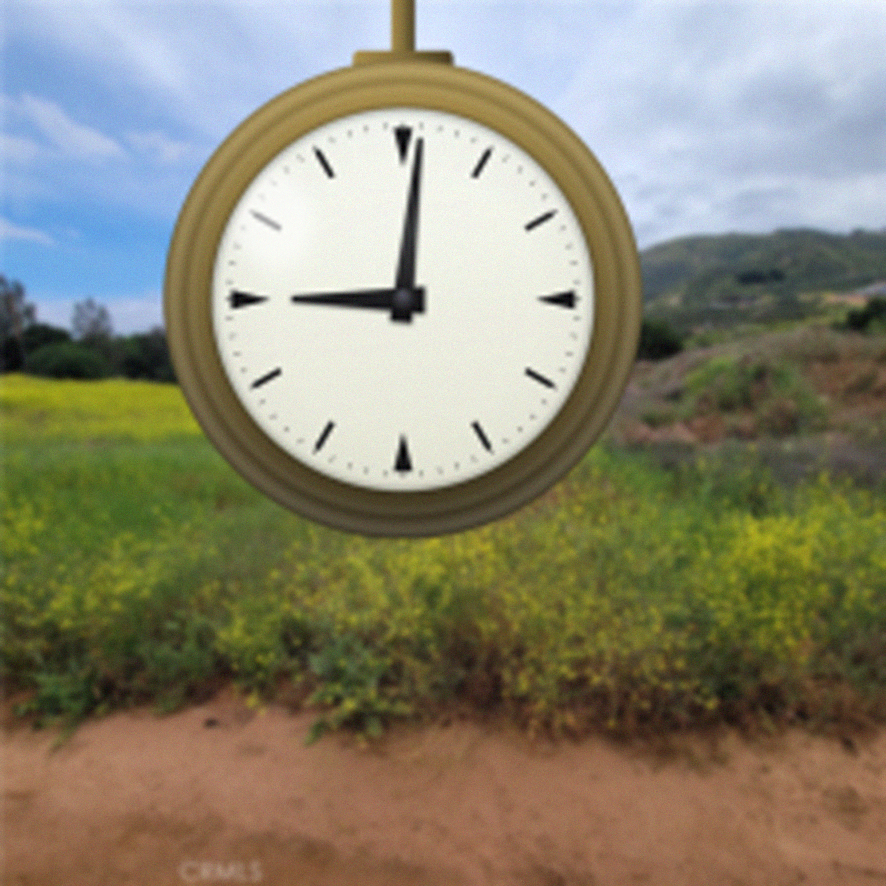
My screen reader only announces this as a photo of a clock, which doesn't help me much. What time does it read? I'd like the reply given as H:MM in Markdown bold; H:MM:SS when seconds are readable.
**9:01**
